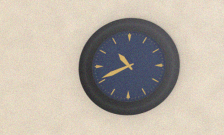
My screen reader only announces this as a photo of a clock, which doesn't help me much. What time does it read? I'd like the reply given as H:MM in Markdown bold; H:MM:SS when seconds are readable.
**10:41**
